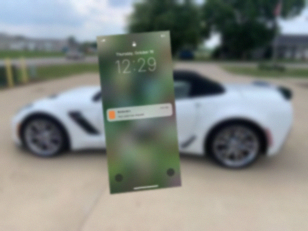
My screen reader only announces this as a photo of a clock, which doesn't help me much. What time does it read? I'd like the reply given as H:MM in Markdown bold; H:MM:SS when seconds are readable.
**12:29**
